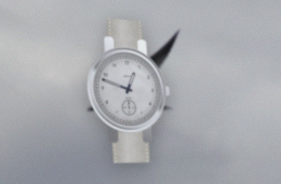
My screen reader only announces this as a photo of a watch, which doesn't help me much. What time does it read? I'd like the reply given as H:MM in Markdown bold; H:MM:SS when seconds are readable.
**12:48**
